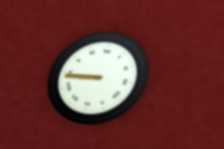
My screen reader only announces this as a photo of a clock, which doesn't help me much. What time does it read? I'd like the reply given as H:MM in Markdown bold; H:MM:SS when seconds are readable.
**8:44**
